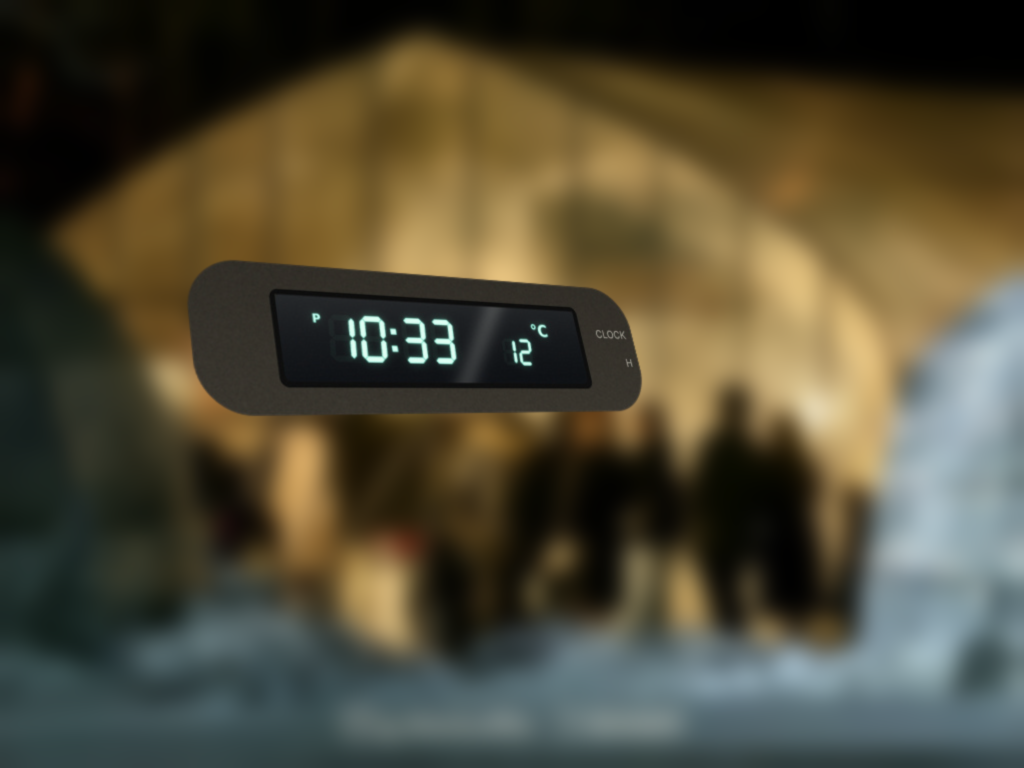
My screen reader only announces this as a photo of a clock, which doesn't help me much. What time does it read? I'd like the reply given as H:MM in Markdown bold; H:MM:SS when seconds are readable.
**10:33**
